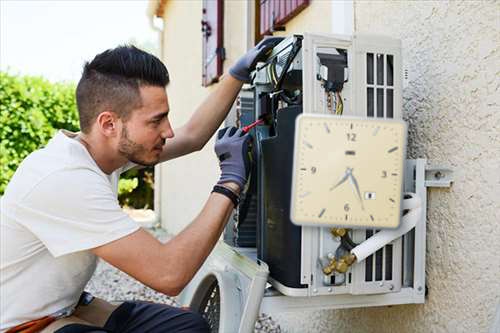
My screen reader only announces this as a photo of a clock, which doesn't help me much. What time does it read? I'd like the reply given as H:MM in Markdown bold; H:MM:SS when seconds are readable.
**7:26**
